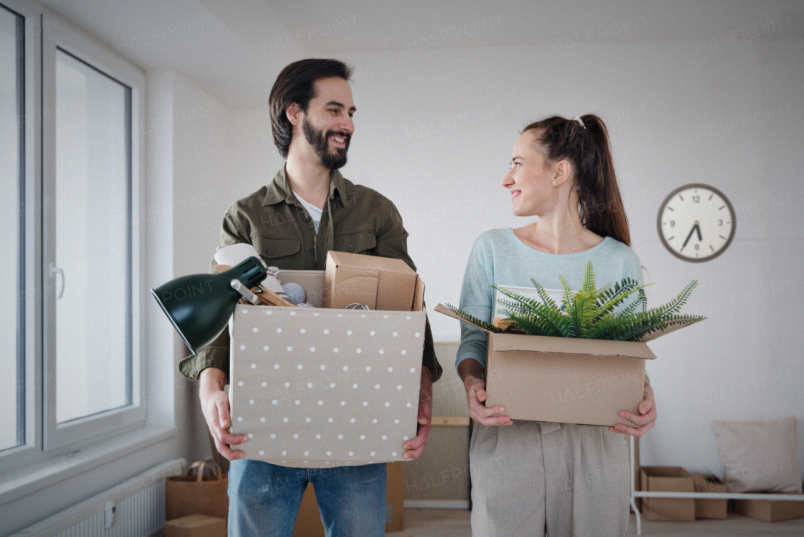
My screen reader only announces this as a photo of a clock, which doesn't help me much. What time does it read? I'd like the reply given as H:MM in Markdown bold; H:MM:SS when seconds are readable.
**5:35**
